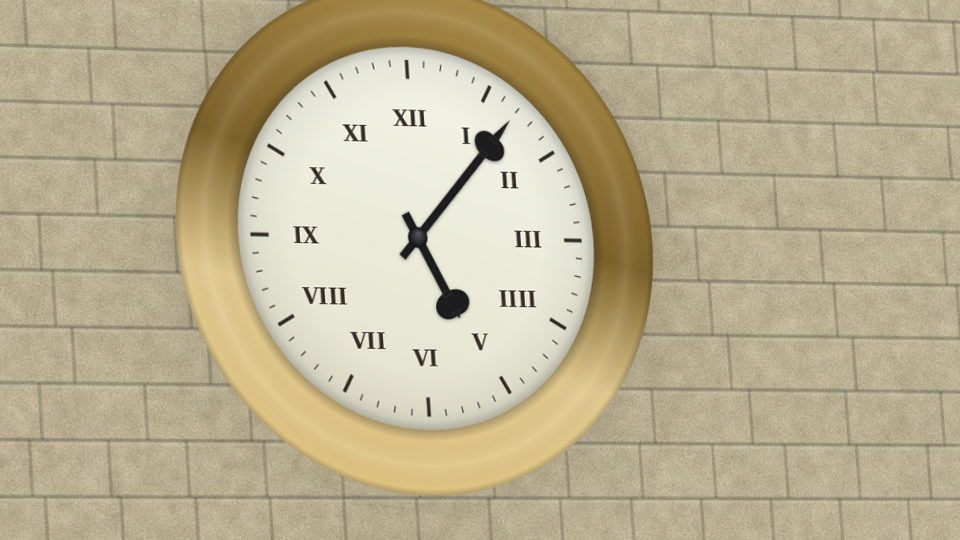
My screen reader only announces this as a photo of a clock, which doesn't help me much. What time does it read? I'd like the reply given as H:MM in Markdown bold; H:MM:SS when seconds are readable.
**5:07**
